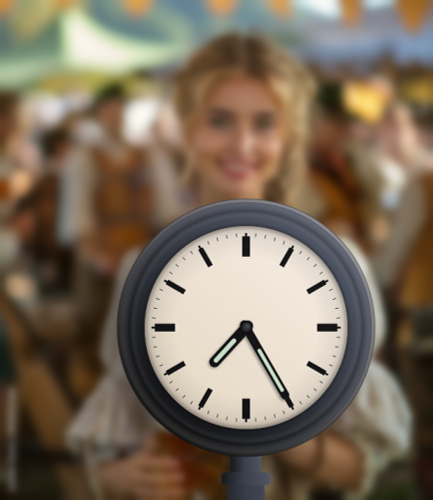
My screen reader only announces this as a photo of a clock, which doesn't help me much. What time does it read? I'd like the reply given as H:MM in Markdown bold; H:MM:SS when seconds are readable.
**7:25**
